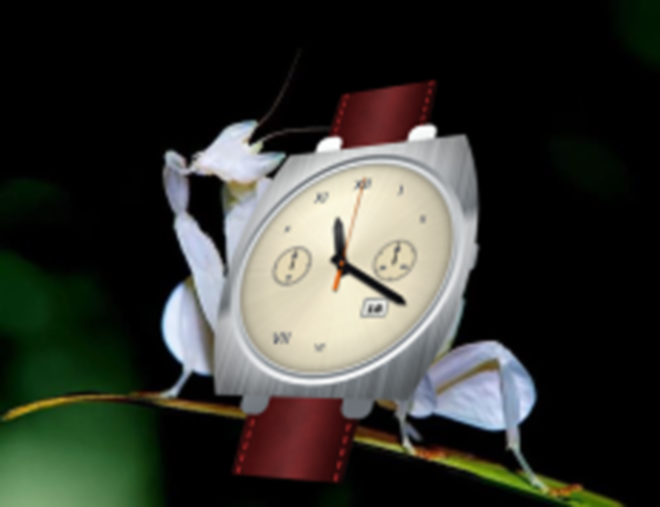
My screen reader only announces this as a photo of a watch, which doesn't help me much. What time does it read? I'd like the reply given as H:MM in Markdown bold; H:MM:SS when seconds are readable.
**11:20**
